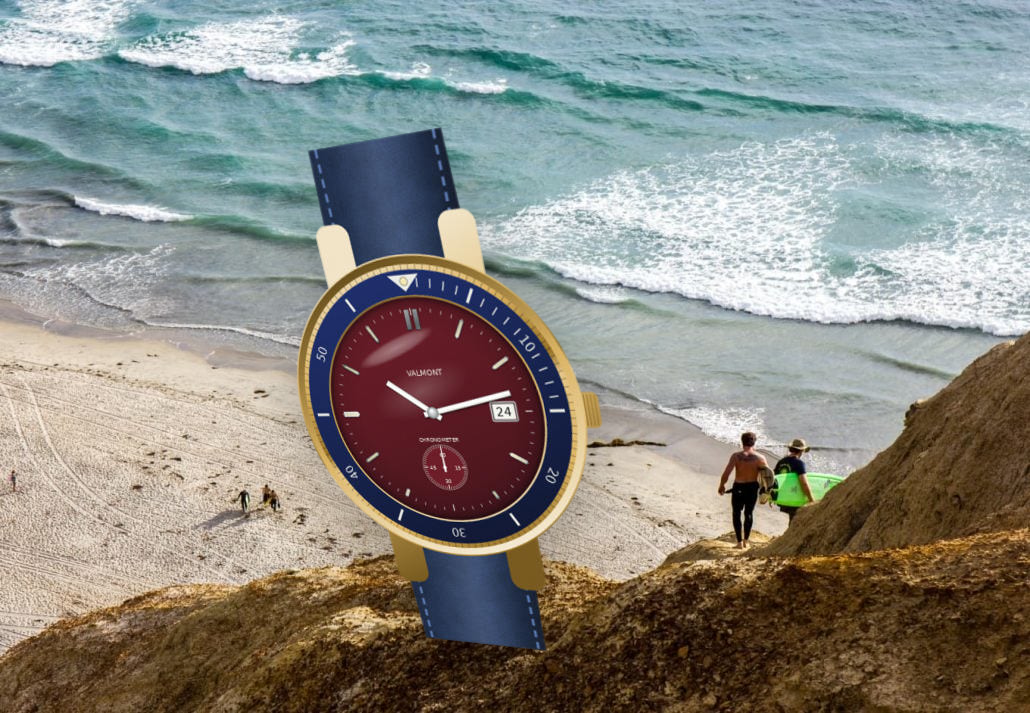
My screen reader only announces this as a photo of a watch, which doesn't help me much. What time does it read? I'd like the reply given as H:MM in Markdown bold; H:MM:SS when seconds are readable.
**10:13**
